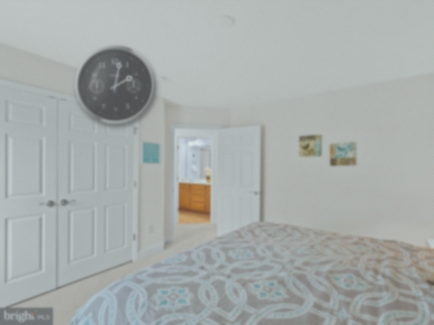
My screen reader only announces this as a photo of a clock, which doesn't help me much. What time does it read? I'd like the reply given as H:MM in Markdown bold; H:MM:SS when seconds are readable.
**2:02**
